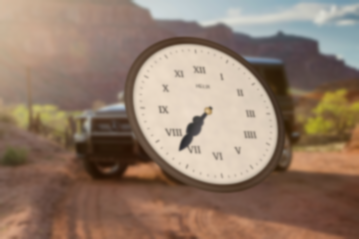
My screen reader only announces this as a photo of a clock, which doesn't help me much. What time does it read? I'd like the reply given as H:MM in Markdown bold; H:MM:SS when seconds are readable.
**7:37**
